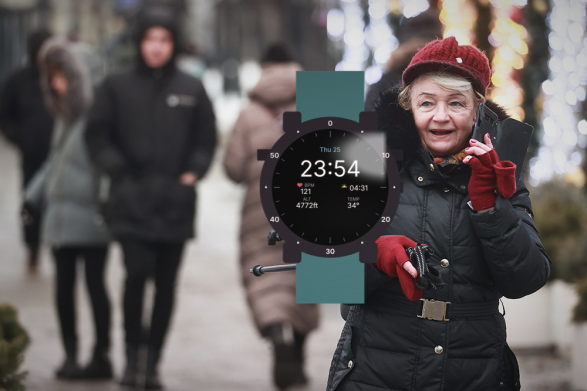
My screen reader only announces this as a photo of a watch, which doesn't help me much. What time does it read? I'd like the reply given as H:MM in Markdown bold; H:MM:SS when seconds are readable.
**23:54**
